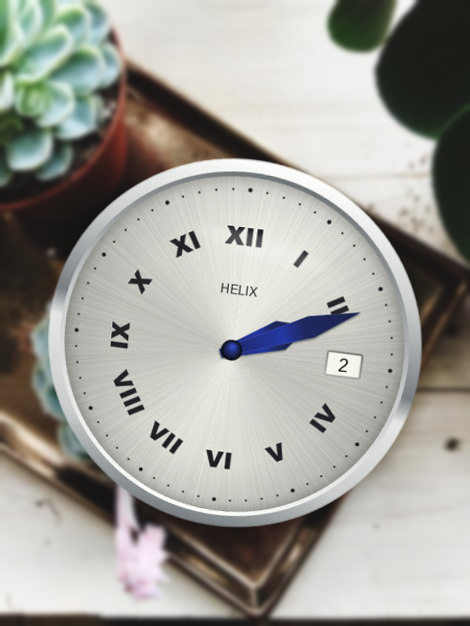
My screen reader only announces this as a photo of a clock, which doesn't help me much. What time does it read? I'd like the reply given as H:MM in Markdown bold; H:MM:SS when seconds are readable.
**2:11**
